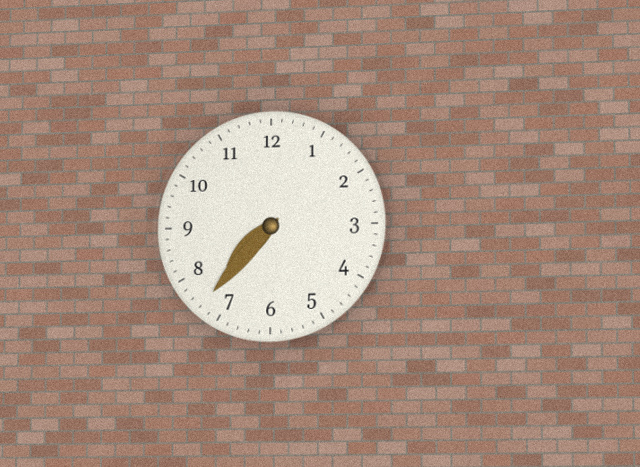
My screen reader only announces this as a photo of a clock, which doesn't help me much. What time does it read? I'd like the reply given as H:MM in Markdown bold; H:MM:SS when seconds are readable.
**7:37**
